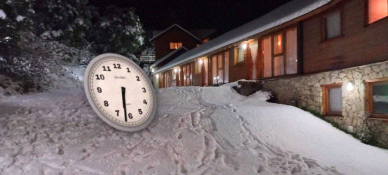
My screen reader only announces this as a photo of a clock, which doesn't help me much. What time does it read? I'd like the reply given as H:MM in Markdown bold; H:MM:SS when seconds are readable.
**6:32**
